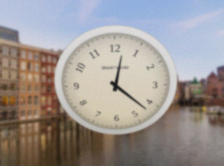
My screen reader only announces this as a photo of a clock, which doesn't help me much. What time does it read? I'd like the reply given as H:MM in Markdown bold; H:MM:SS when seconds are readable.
**12:22**
